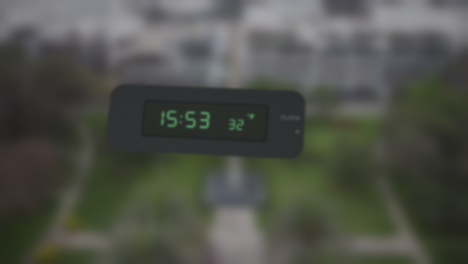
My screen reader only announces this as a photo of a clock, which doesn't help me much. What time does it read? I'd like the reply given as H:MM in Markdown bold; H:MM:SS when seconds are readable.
**15:53**
